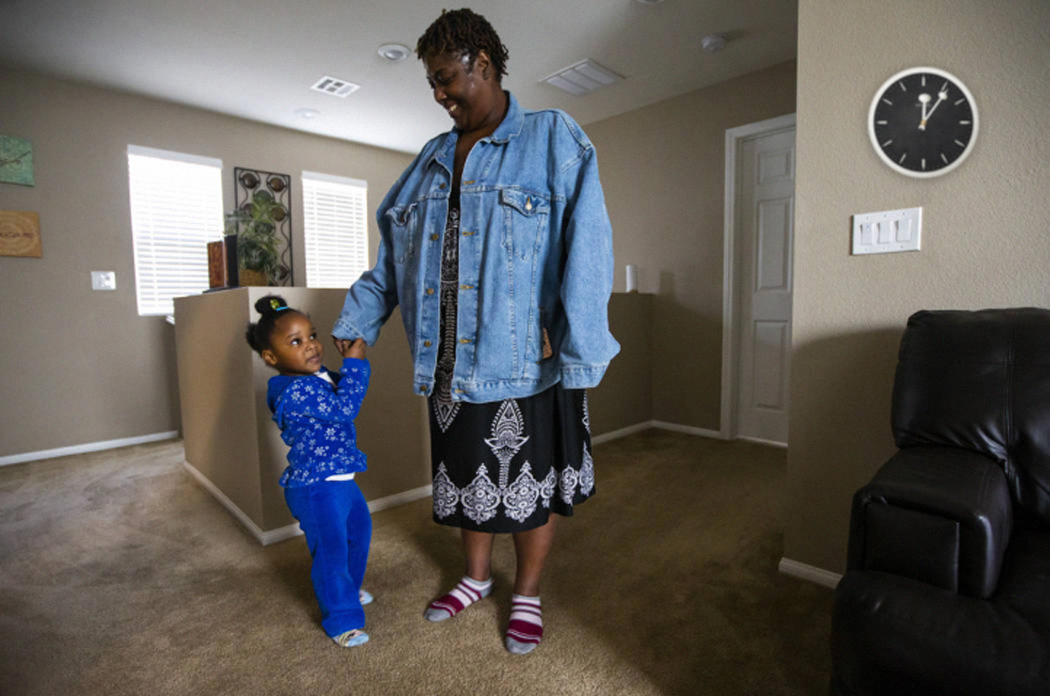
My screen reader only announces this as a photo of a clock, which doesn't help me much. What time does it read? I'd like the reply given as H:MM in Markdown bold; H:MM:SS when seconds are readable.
**12:06**
